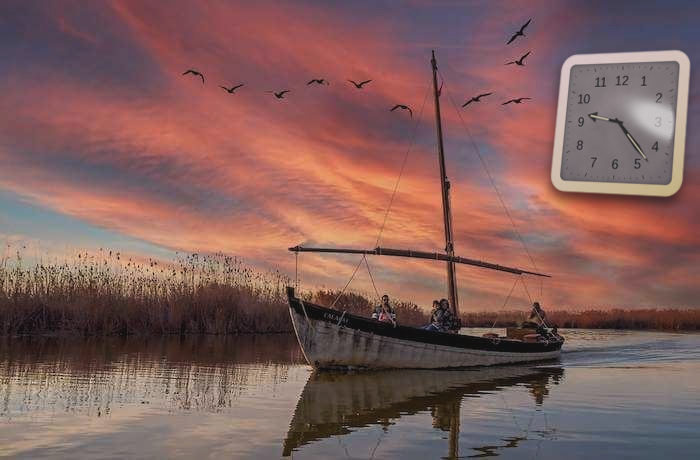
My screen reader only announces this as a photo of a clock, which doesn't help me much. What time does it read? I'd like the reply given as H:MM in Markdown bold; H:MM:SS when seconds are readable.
**9:23**
